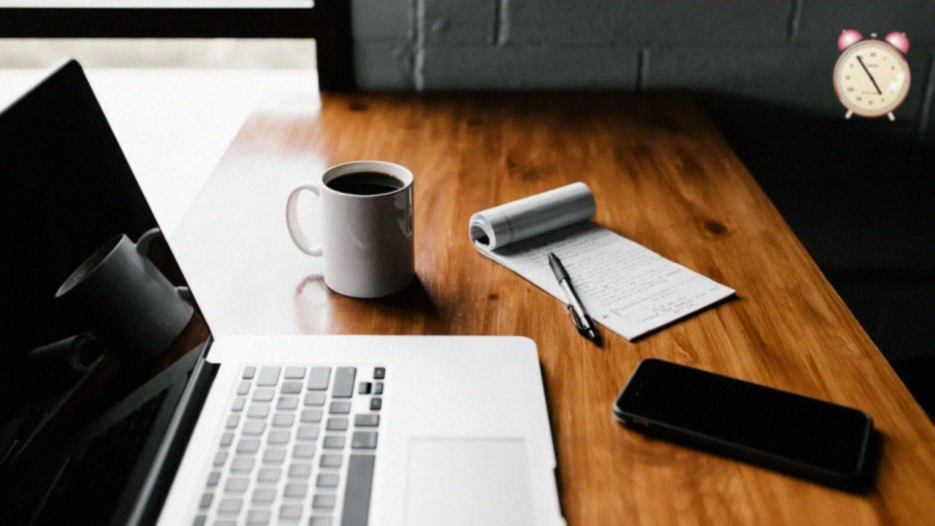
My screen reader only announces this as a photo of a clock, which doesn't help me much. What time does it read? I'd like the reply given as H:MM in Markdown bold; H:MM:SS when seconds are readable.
**4:54**
